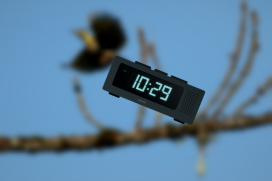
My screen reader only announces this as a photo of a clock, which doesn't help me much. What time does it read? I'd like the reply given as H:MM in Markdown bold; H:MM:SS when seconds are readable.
**10:29**
